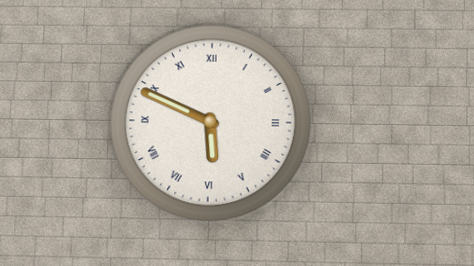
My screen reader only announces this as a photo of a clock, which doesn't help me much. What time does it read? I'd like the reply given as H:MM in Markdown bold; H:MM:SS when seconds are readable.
**5:49**
